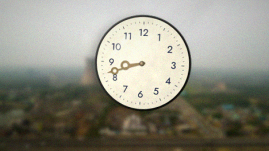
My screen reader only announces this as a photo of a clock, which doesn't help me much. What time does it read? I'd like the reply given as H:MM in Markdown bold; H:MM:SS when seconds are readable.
**8:42**
